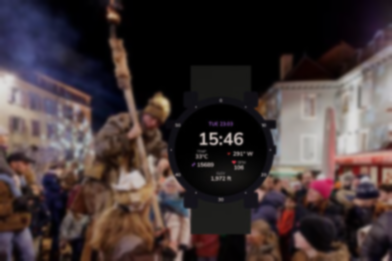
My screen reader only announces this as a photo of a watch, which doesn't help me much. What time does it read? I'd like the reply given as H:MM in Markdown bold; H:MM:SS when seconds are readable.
**15:46**
